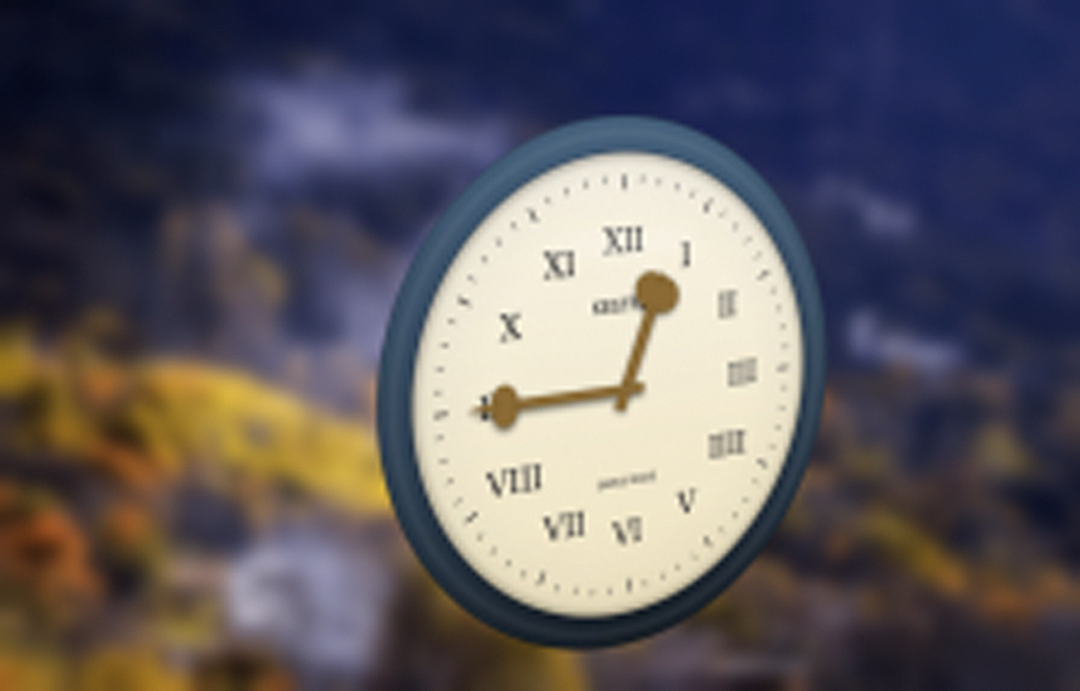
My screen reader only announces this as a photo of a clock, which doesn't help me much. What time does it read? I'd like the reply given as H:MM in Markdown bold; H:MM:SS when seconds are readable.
**12:45**
